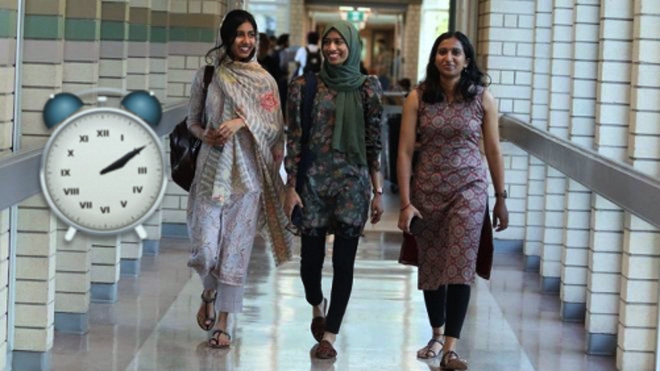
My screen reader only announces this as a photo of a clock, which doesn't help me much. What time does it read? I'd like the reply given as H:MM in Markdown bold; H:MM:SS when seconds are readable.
**2:10**
